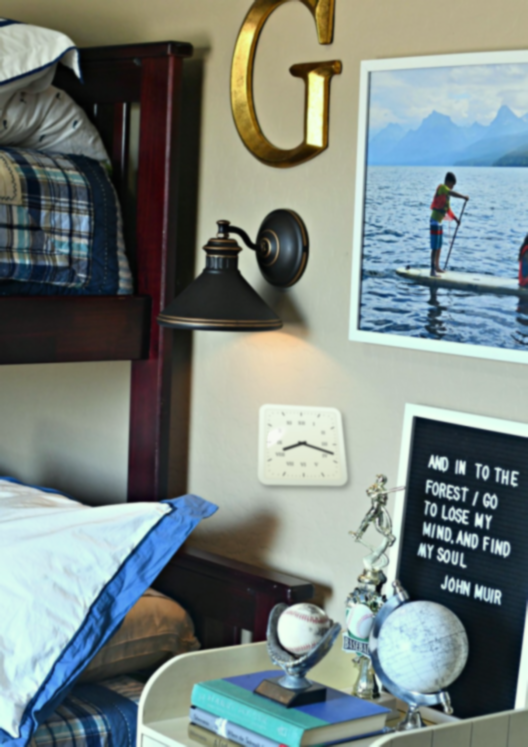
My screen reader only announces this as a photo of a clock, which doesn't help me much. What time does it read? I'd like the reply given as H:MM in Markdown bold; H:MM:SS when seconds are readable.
**8:18**
